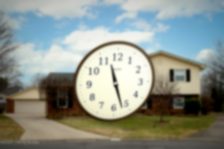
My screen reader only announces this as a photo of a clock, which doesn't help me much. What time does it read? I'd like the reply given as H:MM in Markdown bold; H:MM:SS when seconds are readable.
**11:27**
